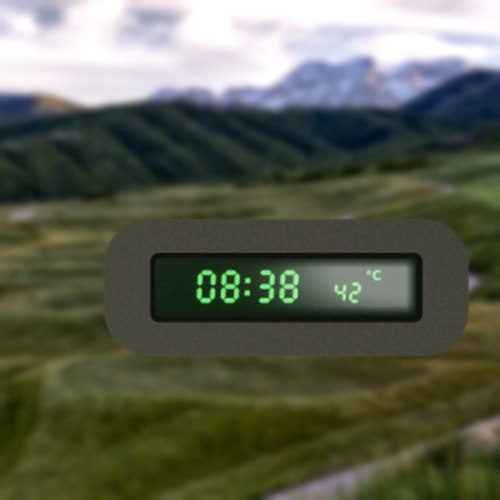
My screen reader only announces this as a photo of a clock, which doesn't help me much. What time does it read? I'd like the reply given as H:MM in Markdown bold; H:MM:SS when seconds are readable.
**8:38**
